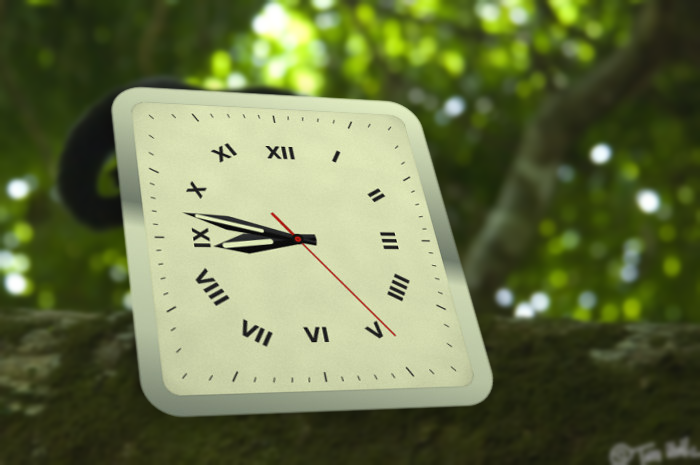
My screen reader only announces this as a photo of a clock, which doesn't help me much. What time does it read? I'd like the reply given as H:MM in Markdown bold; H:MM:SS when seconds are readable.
**8:47:24**
